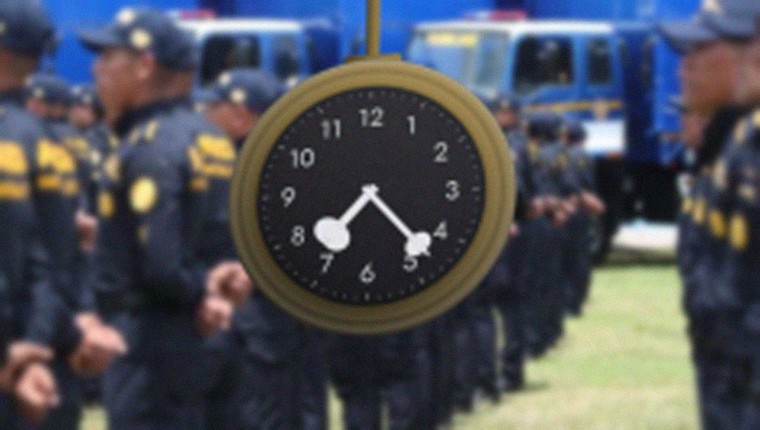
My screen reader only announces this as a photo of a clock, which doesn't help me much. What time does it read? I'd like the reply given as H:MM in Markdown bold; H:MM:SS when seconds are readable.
**7:23**
